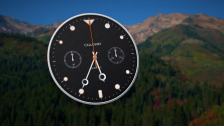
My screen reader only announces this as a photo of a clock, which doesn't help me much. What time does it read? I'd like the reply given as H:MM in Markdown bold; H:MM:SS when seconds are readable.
**5:35**
